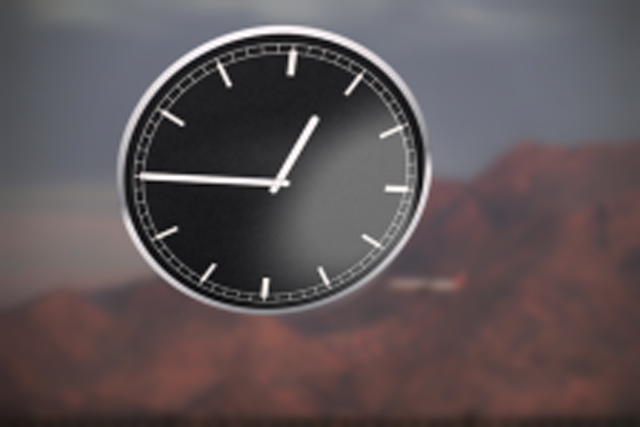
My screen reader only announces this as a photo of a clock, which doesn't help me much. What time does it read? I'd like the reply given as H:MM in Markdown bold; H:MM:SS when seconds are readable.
**12:45**
